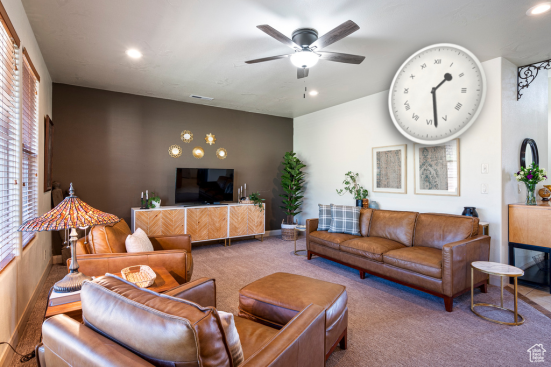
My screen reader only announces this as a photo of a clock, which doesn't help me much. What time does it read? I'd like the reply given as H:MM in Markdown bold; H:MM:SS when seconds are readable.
**1:28**
